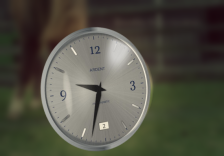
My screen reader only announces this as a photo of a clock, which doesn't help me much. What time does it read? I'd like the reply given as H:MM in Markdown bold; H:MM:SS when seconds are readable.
**9:33**
